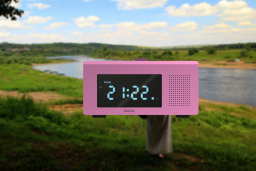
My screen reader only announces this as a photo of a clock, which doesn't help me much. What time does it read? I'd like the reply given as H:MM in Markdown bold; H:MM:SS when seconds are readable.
**21:22**
